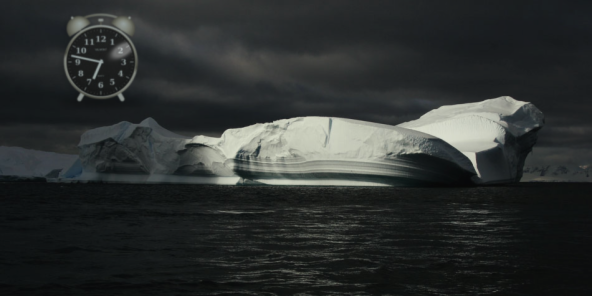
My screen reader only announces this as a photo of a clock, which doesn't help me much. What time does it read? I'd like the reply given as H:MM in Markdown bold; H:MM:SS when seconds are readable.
**6:47**
